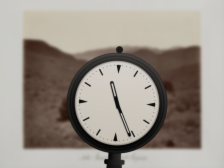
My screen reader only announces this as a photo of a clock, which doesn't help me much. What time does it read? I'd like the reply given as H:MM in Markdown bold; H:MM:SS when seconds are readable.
**11:26**
